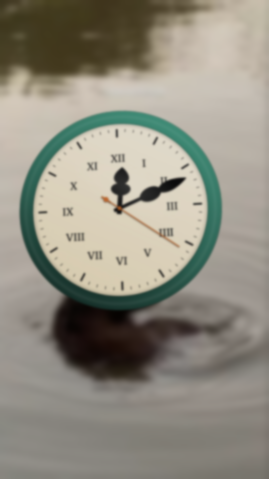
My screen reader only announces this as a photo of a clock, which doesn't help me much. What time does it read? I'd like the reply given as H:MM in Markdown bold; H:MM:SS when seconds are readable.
**12:11:21**
